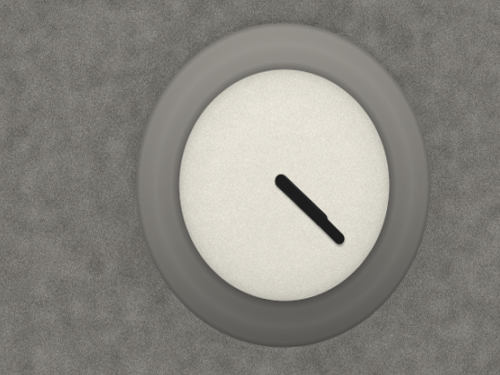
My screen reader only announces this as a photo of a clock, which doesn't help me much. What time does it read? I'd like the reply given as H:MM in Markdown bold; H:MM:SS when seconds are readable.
**4:22**
